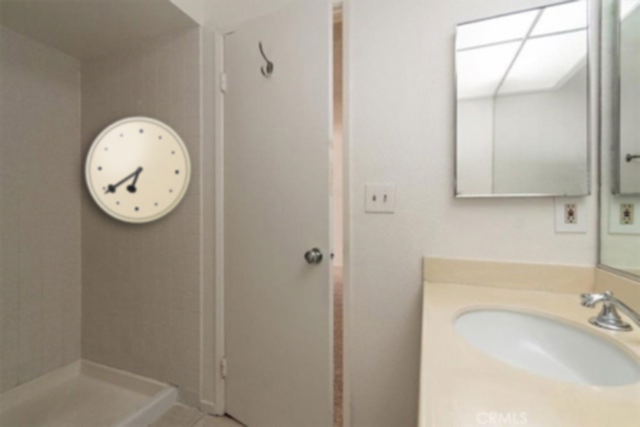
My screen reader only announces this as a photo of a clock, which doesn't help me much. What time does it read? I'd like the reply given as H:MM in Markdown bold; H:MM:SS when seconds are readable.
**6:39**
